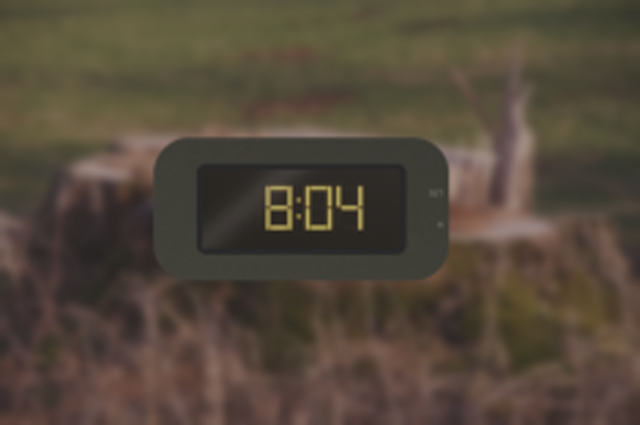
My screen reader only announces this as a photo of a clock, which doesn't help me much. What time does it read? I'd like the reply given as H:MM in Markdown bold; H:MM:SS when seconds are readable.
**8:04**
